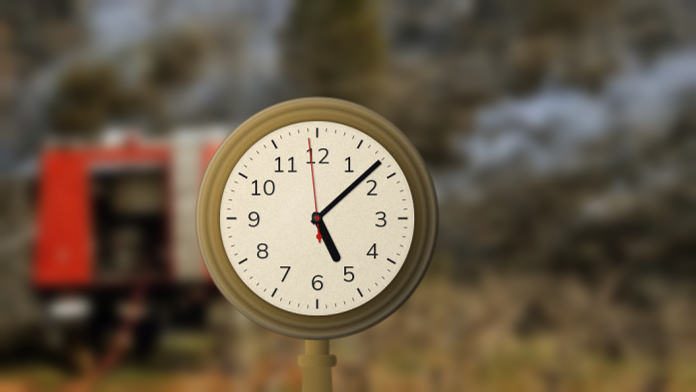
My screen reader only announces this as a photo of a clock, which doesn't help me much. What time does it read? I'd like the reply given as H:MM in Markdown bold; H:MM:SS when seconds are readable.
**5:07:59**
